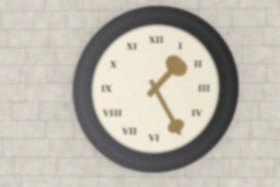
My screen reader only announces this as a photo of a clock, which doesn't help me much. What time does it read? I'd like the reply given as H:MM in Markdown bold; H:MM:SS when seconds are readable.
**1:25**
